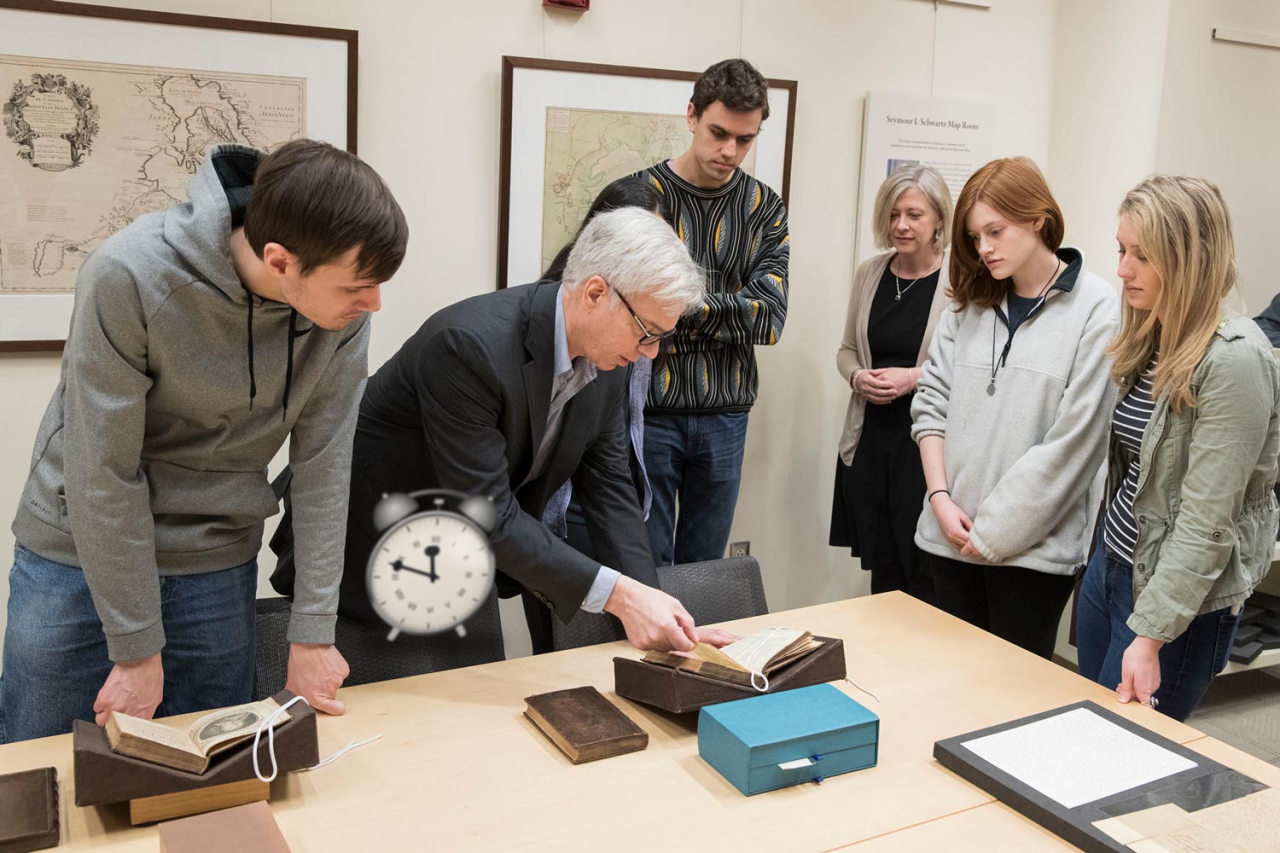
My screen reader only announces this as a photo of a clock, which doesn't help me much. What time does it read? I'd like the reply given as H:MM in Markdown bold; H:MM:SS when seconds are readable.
**11:48**
